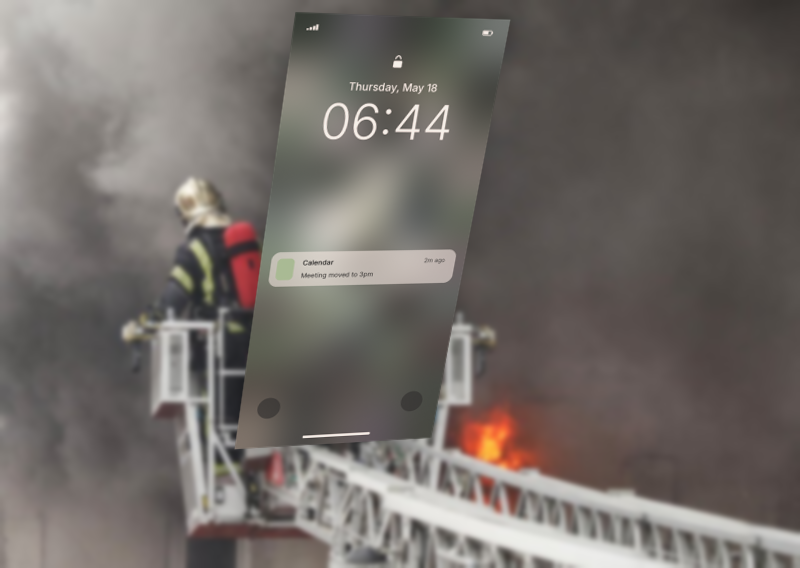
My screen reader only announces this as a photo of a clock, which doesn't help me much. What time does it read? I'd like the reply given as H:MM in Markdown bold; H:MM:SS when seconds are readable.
**6:44**
